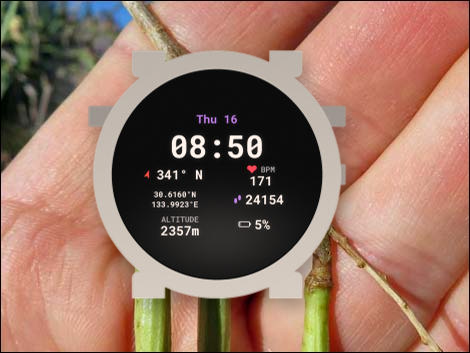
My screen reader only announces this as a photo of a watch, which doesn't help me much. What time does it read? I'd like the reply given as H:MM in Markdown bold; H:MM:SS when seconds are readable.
**8:50**
